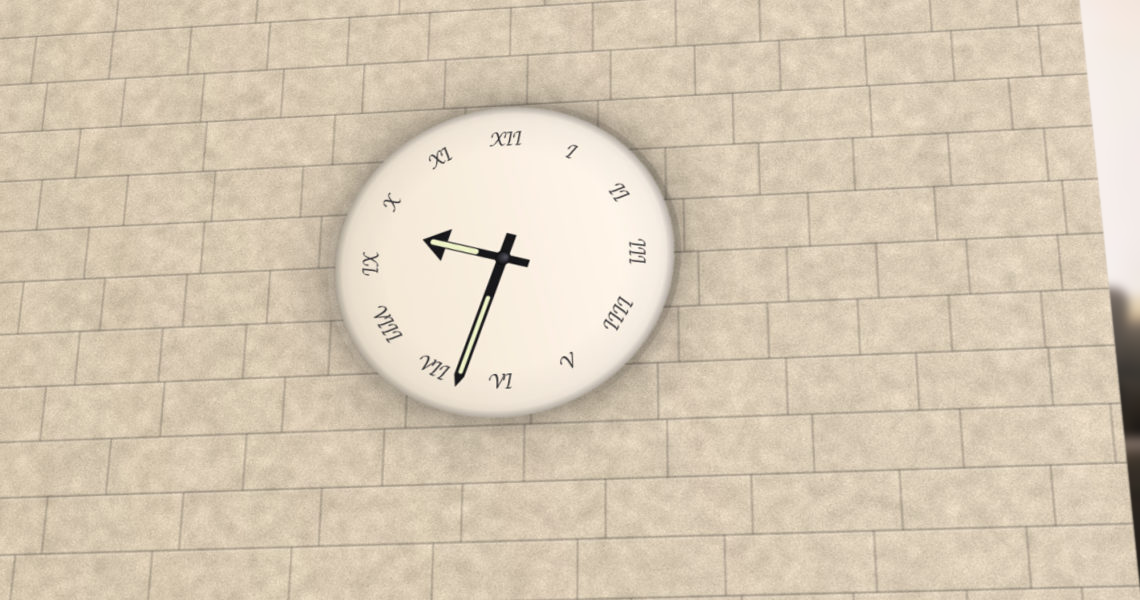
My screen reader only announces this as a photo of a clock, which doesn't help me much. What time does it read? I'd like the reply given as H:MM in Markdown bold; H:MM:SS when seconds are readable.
**9:33**
